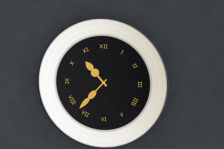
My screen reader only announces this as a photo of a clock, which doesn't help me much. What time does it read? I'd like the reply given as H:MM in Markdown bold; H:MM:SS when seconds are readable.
**10:37**
